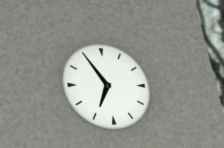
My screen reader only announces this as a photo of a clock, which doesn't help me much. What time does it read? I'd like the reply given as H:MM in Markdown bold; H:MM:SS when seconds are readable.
**6:55**
